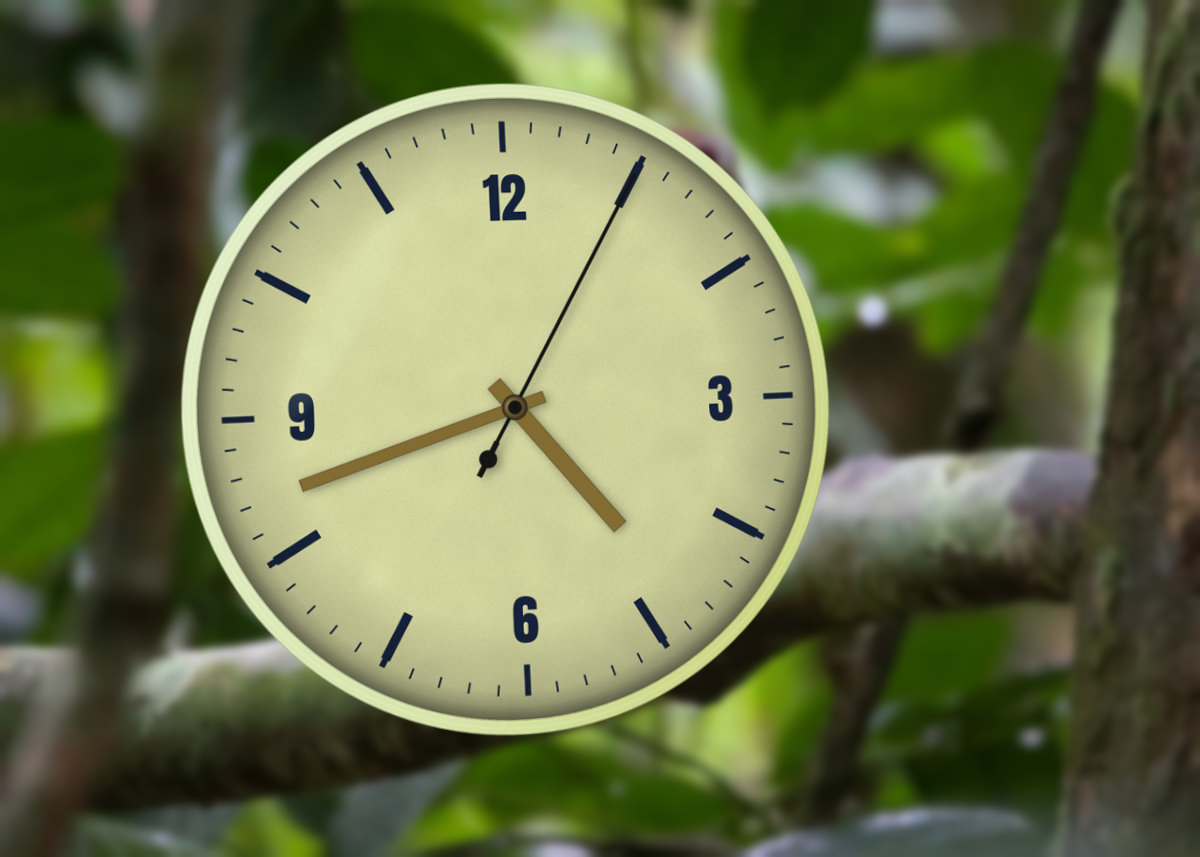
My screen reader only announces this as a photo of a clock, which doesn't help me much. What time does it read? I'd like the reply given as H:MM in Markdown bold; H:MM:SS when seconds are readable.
**4:42:05**
